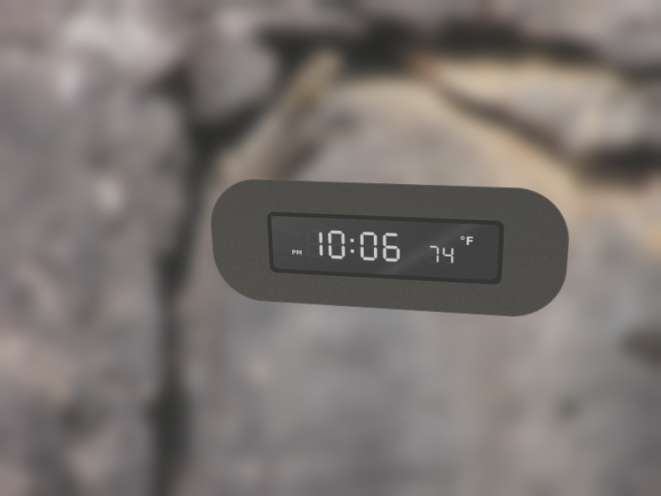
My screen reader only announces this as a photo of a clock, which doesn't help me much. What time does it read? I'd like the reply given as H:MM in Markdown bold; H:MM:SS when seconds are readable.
**10:06**
